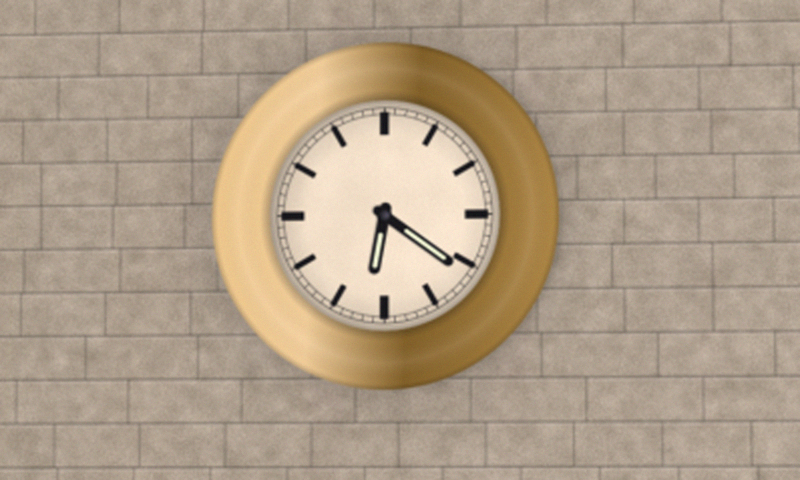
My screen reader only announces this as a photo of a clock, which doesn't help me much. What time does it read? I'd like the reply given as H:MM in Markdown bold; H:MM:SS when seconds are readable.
**6:21**
